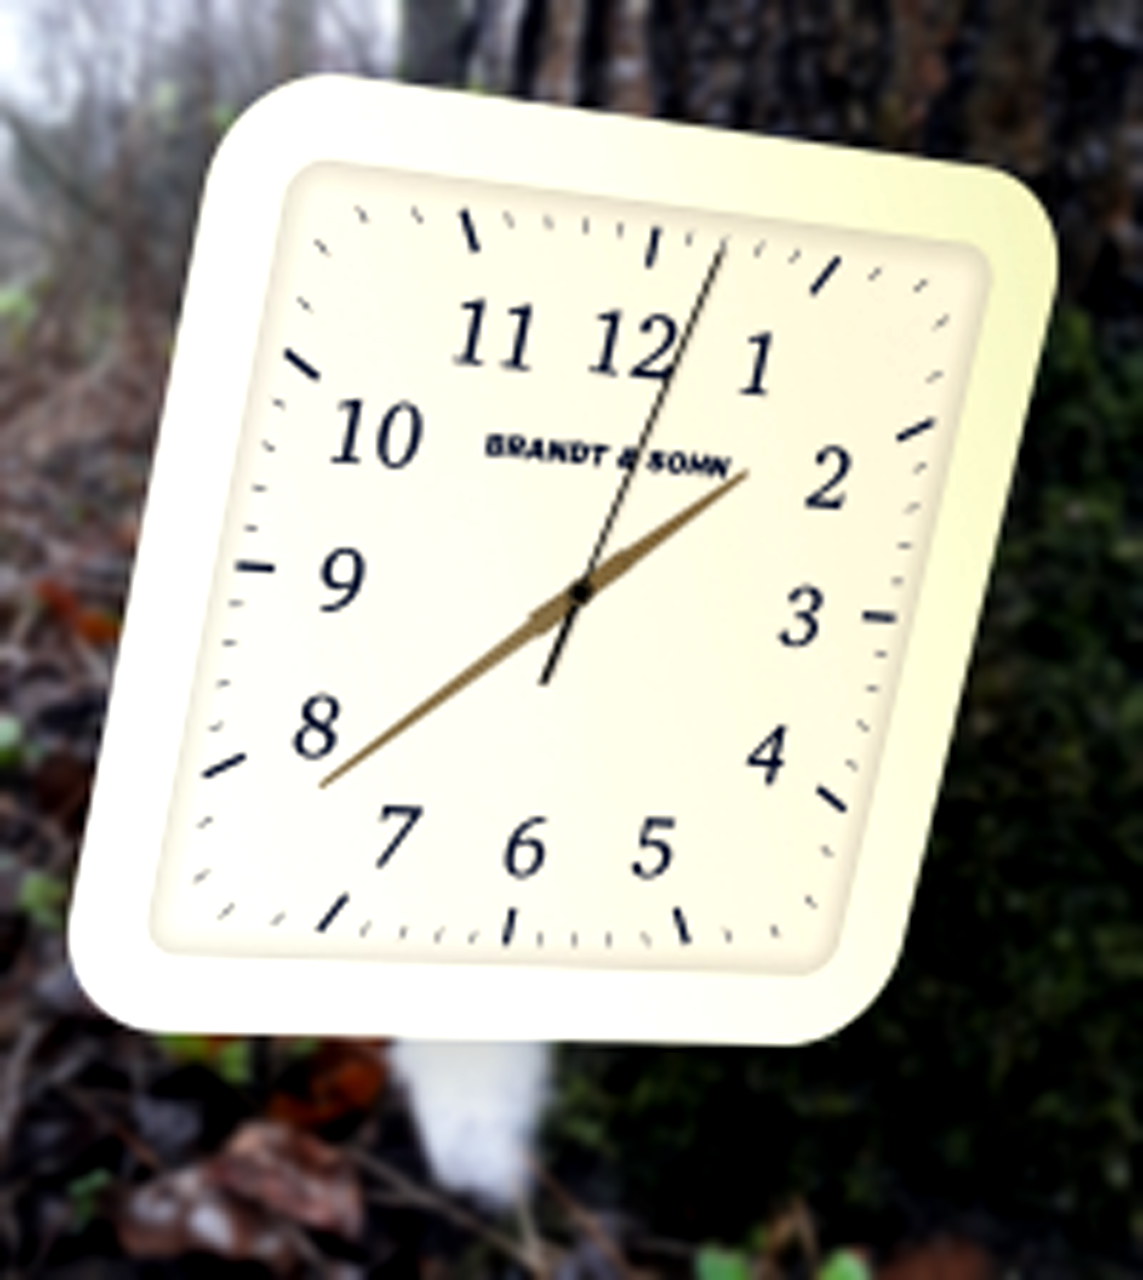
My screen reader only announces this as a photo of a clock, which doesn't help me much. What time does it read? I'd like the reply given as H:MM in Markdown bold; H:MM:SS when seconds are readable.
**1:38:02**
